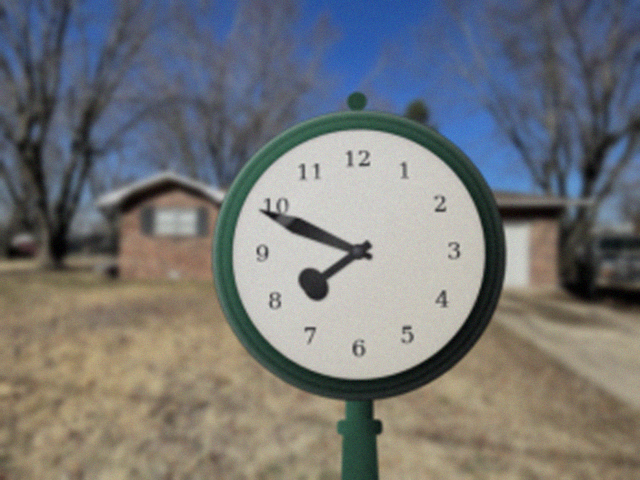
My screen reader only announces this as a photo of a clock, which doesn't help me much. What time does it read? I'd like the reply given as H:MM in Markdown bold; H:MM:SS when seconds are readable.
**7:49**
